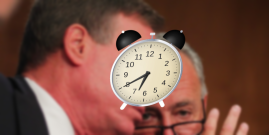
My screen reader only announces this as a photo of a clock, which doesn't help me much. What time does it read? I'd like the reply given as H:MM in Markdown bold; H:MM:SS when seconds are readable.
**6:40**
